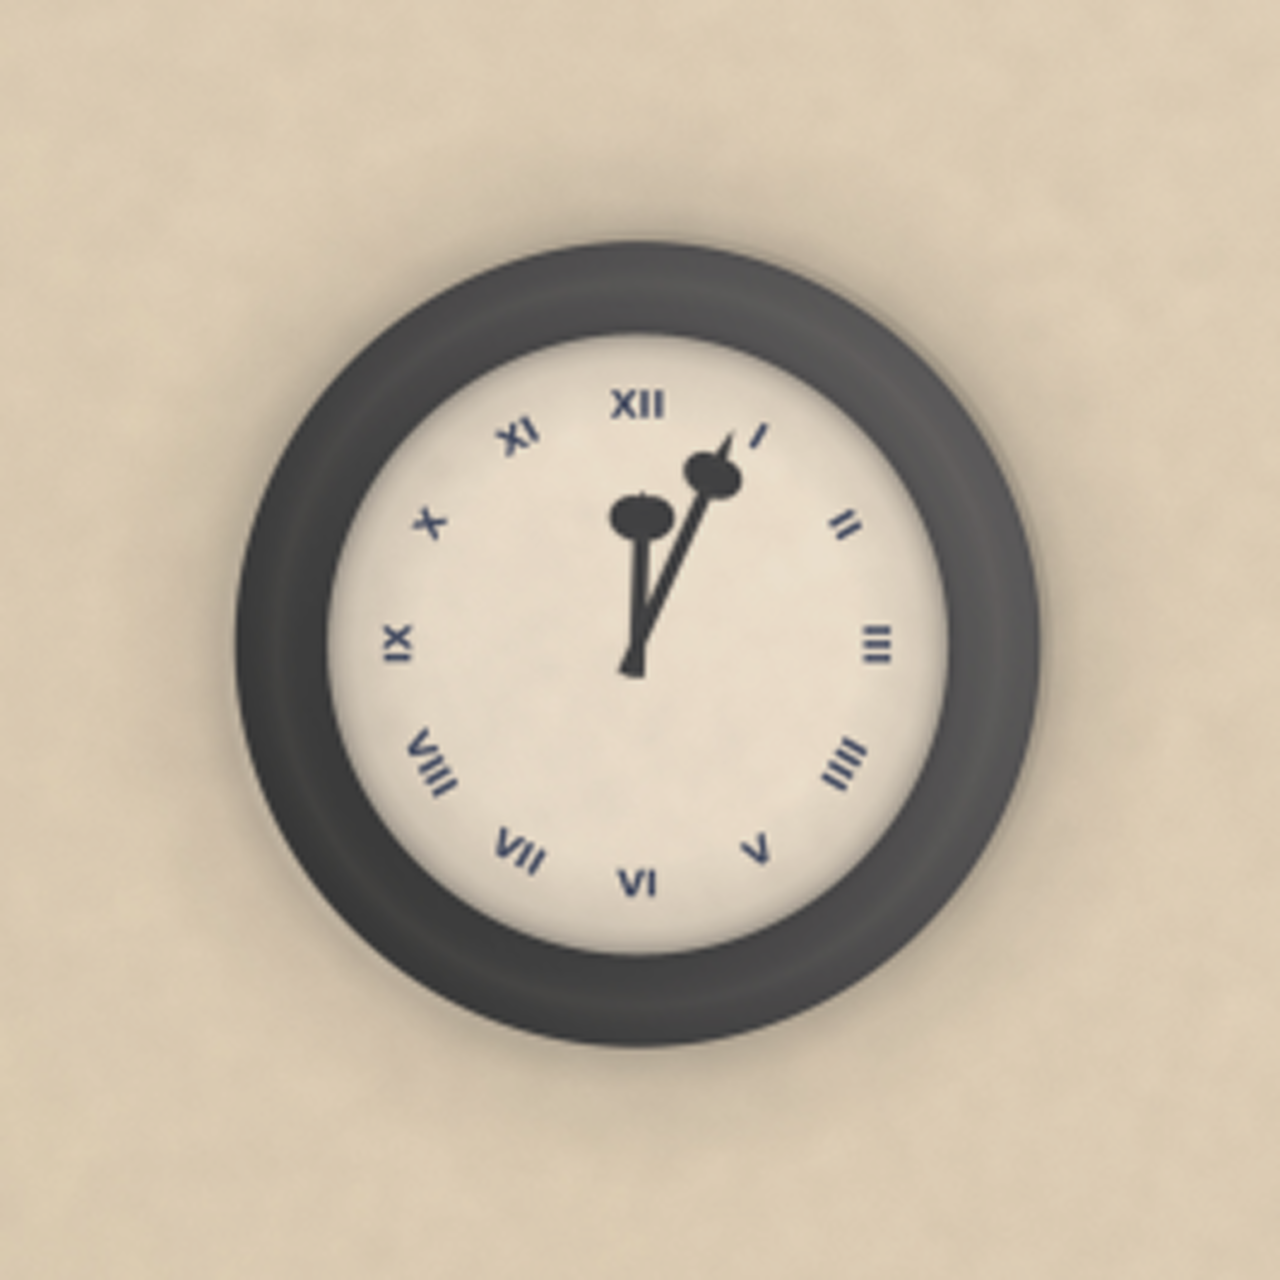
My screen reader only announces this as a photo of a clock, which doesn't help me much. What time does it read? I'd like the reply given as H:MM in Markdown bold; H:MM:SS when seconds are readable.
**12:04**
